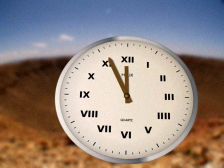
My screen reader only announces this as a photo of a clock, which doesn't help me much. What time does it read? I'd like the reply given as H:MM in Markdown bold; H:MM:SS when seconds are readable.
**11:56**
